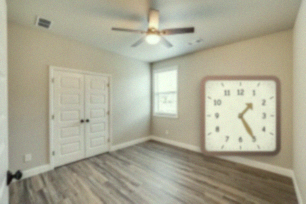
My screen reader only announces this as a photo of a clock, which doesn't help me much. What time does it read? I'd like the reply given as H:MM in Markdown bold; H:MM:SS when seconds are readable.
**1:25**
